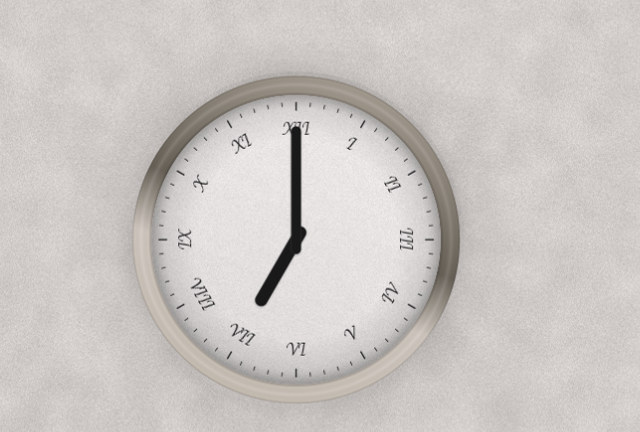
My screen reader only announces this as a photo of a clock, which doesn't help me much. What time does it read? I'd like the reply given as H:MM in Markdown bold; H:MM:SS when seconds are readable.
**7:00**
